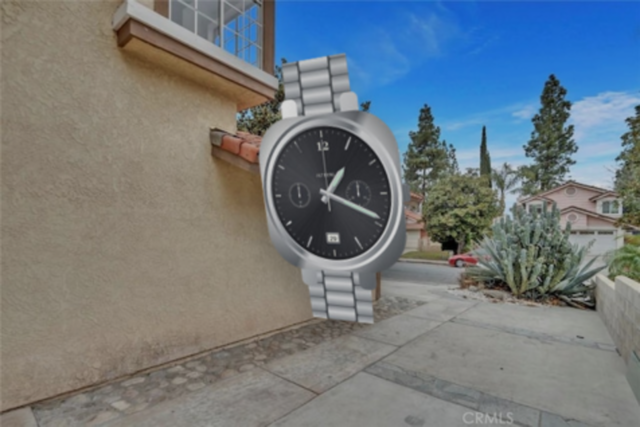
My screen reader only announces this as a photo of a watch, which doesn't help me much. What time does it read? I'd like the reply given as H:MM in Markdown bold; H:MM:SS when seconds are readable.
**1:19**
